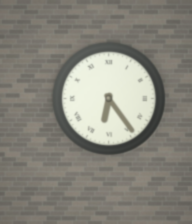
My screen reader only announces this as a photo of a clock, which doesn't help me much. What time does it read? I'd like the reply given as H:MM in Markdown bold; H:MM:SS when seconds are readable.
**6:24**
